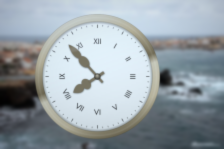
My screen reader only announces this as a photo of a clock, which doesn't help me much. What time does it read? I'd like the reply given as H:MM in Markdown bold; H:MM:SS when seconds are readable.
**7:53**
